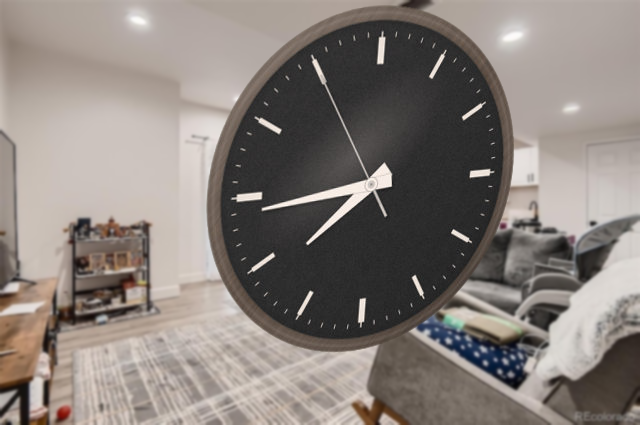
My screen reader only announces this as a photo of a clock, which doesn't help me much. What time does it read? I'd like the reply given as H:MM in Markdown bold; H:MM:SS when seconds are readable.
**7:43:55**
